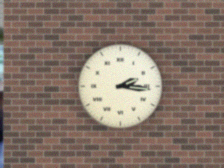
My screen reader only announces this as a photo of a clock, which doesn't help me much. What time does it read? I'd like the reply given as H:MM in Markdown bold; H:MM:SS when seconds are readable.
**2:16**
